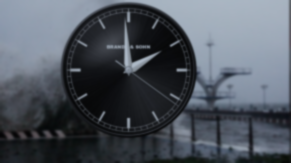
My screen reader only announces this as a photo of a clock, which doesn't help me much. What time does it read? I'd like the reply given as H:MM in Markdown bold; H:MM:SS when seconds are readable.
**1:59:21**
